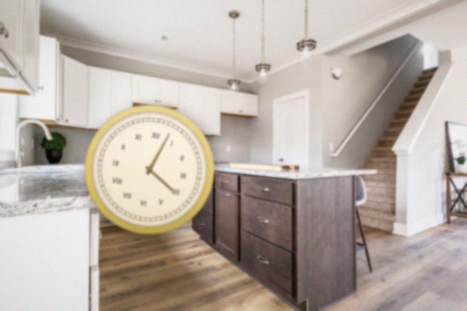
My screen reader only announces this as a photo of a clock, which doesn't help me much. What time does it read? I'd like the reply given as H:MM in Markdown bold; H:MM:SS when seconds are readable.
**4:03**
